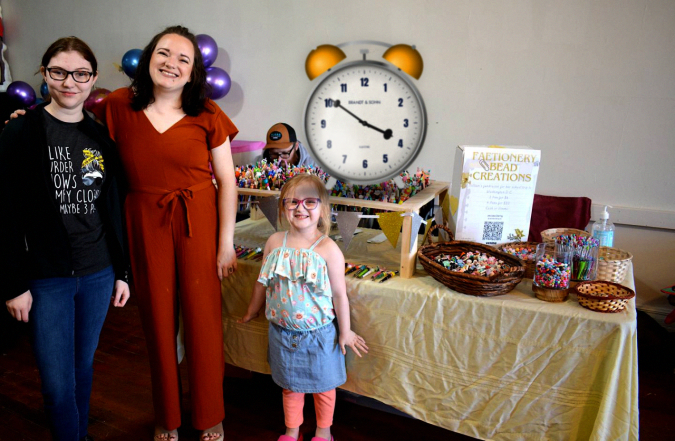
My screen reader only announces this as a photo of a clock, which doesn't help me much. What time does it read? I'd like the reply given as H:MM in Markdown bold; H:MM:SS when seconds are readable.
**3:51**
